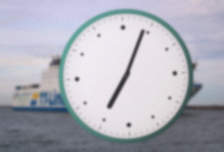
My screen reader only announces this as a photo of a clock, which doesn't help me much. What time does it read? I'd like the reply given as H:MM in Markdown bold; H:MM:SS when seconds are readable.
**7:04**
